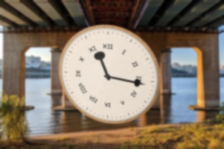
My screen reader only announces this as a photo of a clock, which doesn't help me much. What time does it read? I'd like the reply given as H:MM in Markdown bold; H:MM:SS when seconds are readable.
**11:16**
